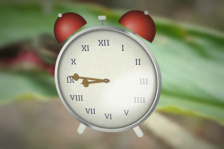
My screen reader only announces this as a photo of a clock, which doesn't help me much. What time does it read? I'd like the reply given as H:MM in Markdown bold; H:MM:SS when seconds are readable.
**8:46**
